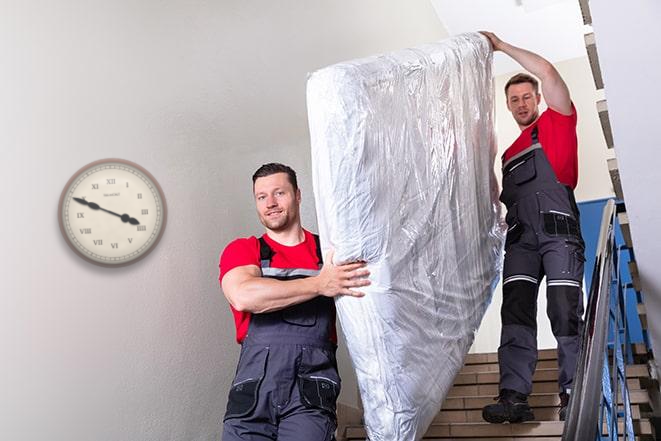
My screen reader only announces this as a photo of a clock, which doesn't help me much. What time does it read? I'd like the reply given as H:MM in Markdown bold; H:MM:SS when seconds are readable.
**3:49**
